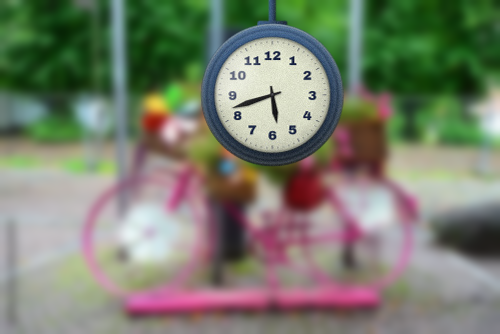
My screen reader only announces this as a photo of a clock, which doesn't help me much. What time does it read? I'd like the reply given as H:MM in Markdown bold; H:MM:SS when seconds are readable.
**5:42**
